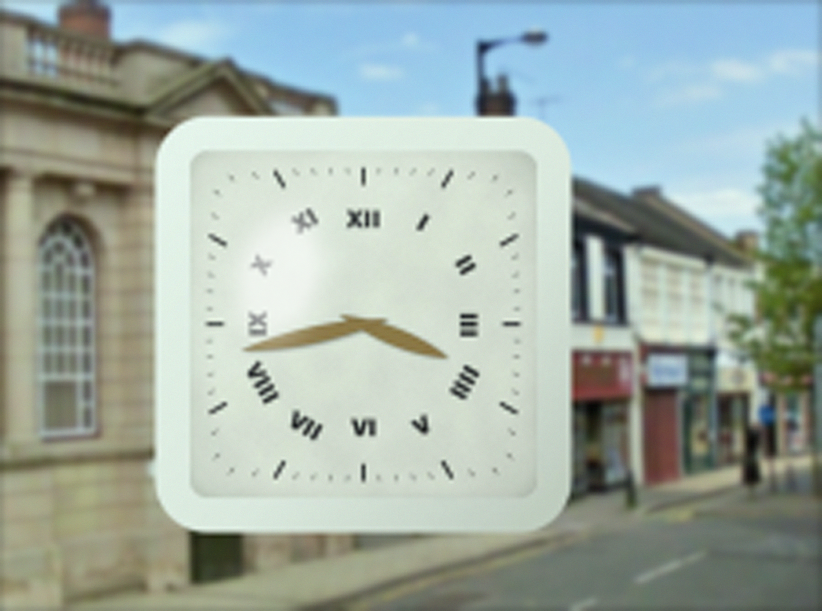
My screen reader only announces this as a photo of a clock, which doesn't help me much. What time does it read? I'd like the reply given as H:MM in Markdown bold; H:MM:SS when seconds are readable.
**3:43**
